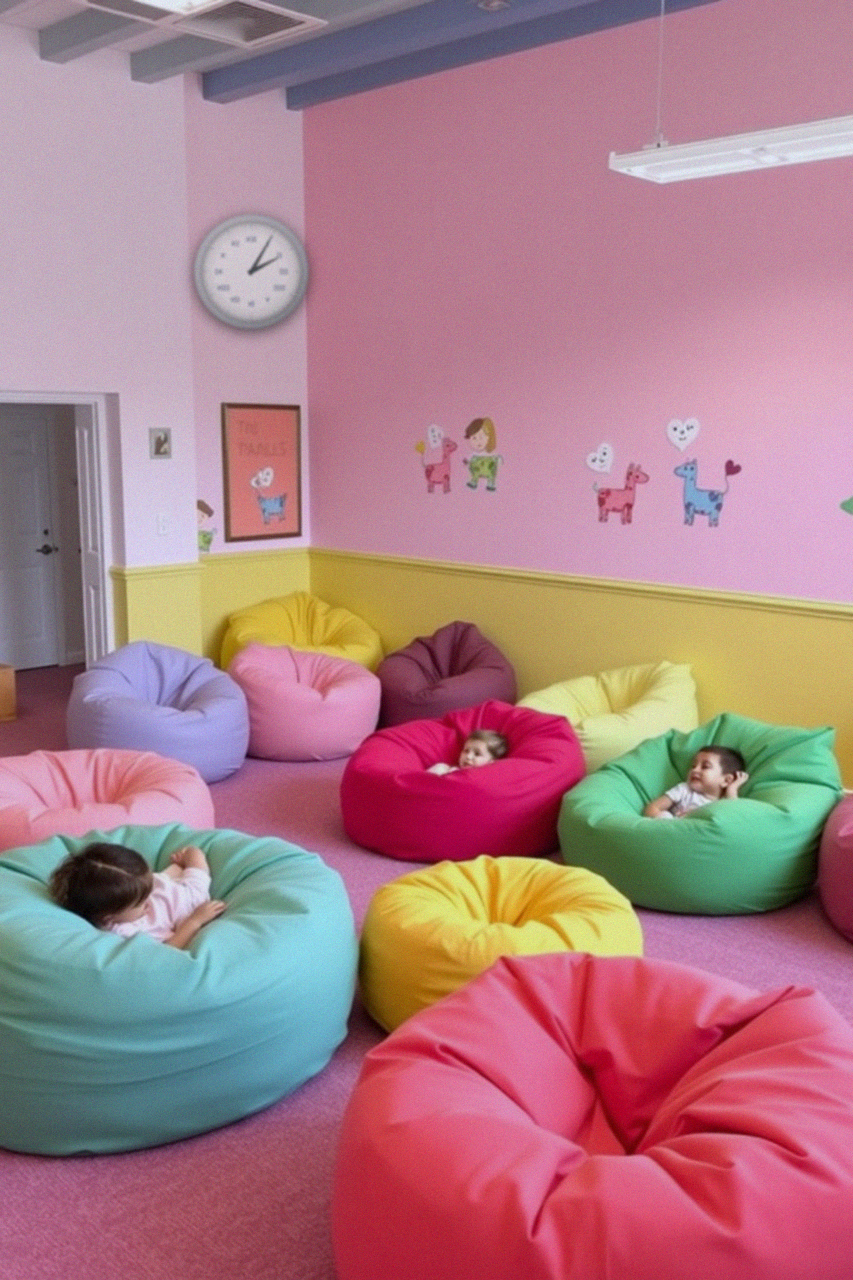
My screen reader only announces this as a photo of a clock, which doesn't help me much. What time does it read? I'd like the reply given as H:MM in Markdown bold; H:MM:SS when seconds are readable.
**2:05**
